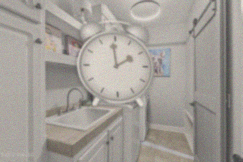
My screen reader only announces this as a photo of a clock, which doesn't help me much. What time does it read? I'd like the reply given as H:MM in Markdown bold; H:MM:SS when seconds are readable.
**1:59**
